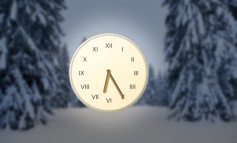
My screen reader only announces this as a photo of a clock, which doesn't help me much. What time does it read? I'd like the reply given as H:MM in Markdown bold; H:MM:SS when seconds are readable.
**6:25**
